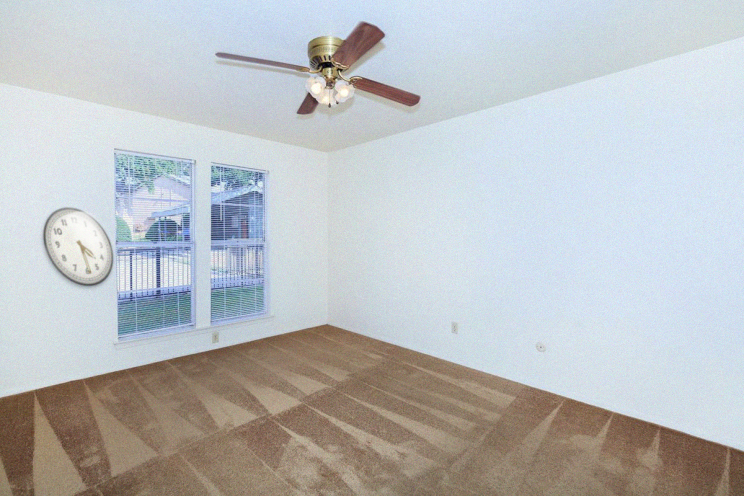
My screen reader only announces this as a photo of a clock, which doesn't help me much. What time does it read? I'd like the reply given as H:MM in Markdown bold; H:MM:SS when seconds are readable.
**4:29**
